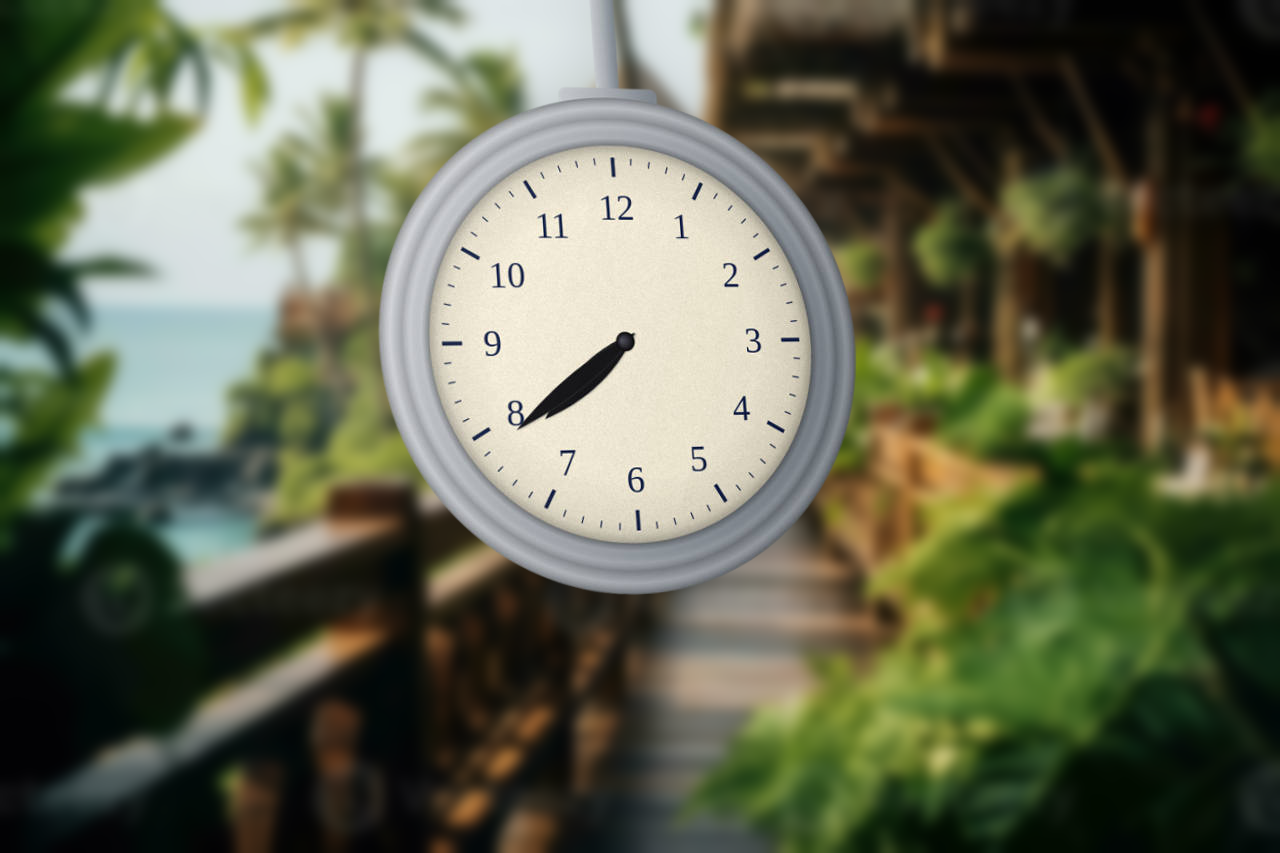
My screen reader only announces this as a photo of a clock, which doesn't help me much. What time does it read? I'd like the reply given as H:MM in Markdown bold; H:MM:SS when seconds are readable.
**7:39**
